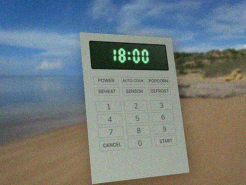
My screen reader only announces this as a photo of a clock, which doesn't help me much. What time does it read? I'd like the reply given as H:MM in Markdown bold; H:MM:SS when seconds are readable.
**18:00**
